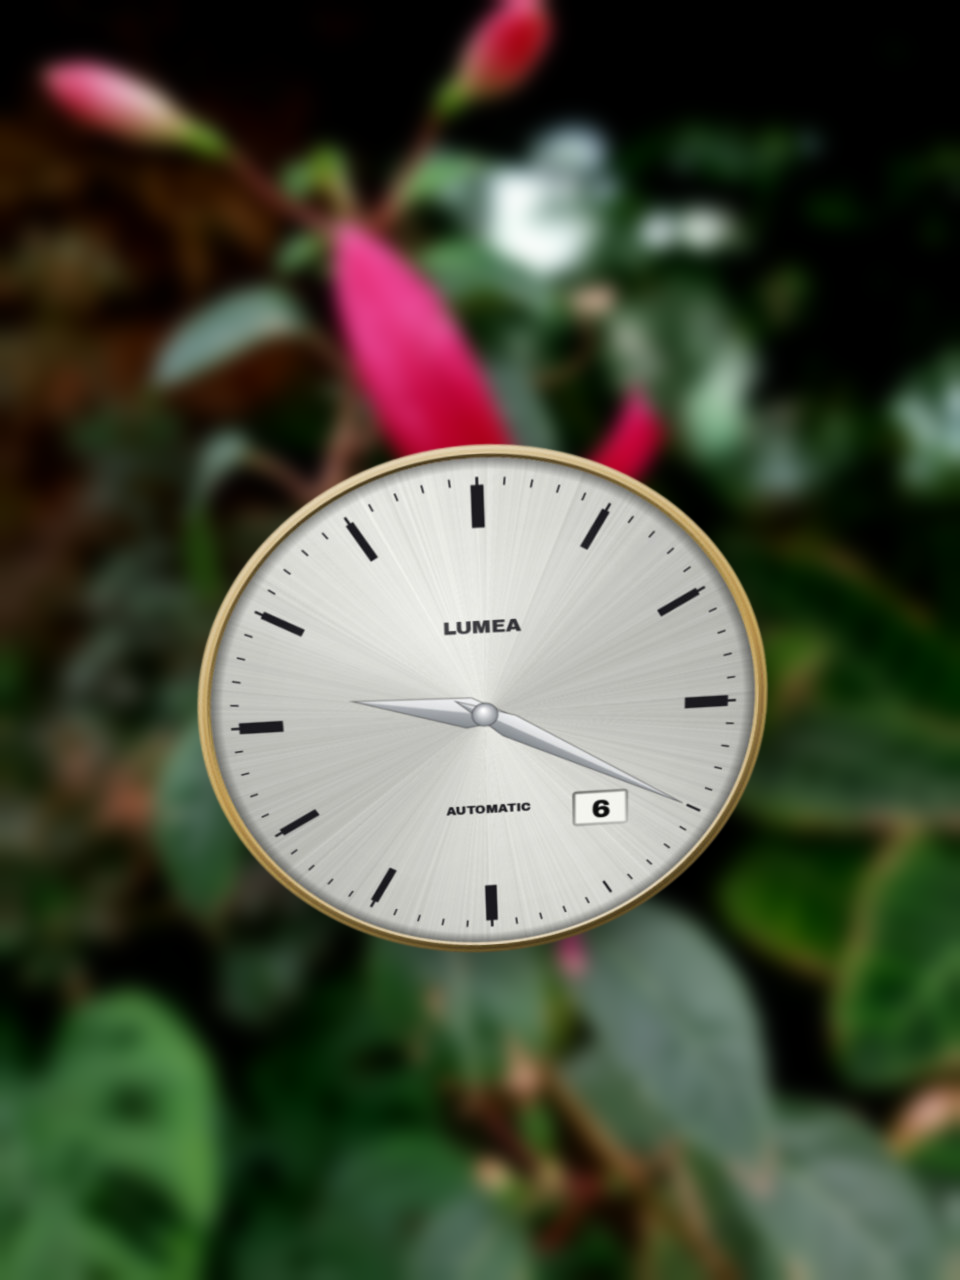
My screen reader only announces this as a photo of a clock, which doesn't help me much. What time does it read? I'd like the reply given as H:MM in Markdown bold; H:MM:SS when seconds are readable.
**9:20**
